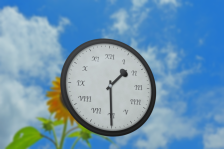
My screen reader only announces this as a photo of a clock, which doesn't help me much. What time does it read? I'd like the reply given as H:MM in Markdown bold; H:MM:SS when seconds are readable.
**1:30**
